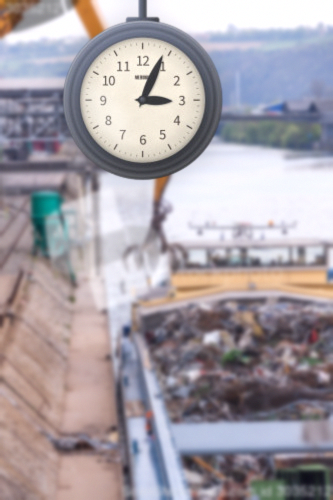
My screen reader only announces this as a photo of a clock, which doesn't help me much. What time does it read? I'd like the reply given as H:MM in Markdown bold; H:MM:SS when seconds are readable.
**3:04**
